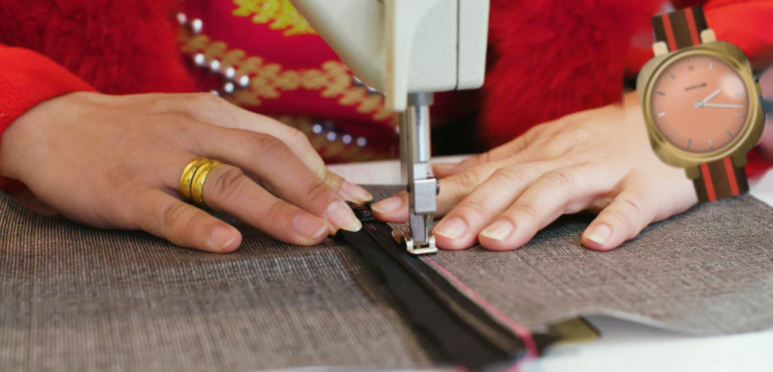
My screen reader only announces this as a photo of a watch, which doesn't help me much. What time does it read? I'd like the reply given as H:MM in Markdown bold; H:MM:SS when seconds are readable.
**2:18**
